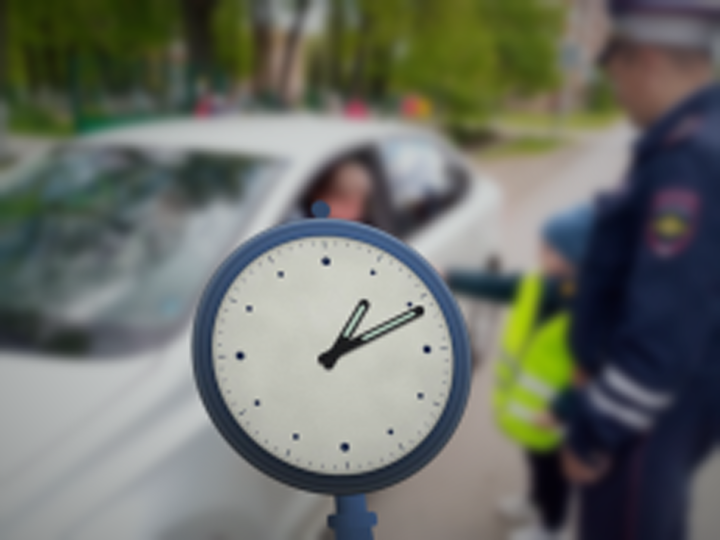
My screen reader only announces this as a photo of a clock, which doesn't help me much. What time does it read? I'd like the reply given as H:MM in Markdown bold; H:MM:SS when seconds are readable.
**1:11**
